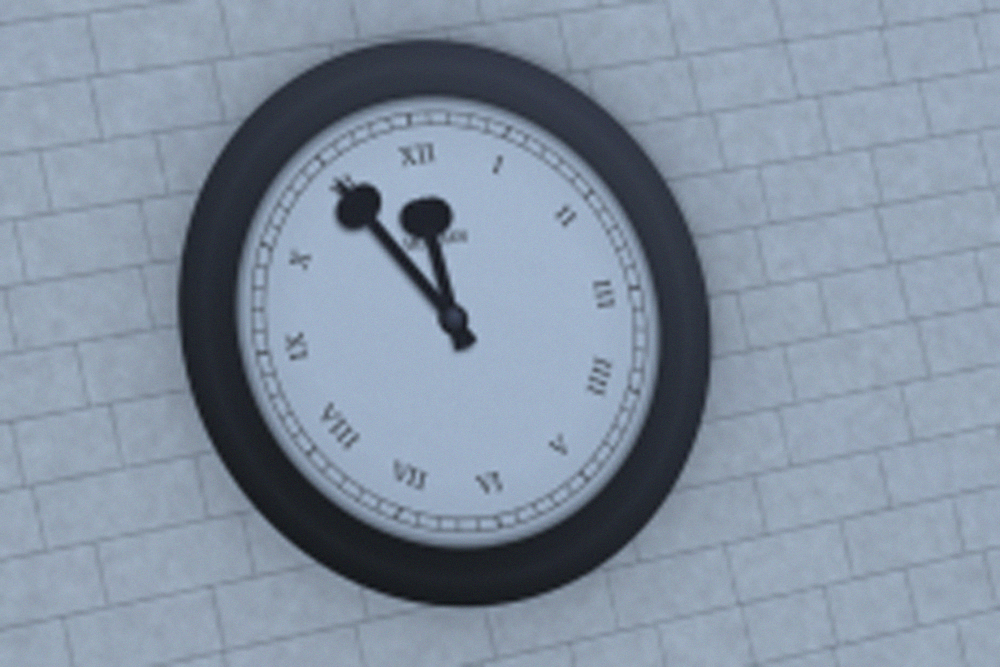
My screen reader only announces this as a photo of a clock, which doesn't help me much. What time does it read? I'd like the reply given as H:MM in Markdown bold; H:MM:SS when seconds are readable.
**11:55**
